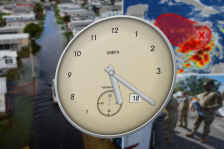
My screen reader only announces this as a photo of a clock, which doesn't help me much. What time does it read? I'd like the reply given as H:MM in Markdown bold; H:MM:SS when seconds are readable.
**5:21**
